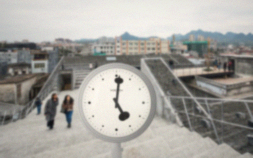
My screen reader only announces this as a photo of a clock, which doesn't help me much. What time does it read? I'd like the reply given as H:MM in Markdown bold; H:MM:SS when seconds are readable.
**5:01**
